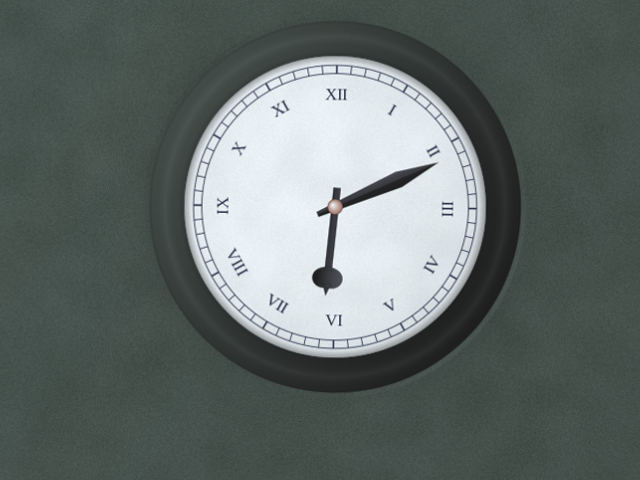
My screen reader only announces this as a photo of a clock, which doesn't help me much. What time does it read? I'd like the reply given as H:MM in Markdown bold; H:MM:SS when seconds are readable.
**6:11**
